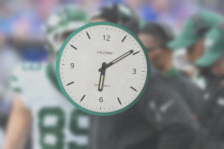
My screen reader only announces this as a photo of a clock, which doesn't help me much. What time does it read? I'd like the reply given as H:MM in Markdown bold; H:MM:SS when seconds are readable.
**6:09**
